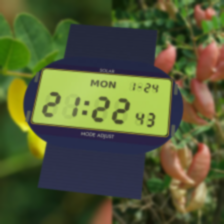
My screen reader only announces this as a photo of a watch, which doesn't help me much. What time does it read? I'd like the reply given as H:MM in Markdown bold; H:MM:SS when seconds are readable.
**21:22:43**
